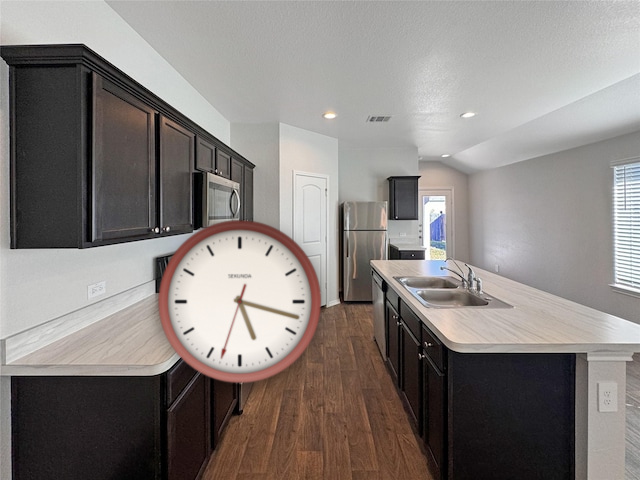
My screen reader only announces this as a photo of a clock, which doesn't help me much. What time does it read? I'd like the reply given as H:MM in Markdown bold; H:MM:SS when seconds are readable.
**5:17:33**
